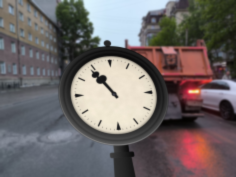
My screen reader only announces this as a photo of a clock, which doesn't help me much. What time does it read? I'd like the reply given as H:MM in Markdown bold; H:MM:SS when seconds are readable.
**10:54**
